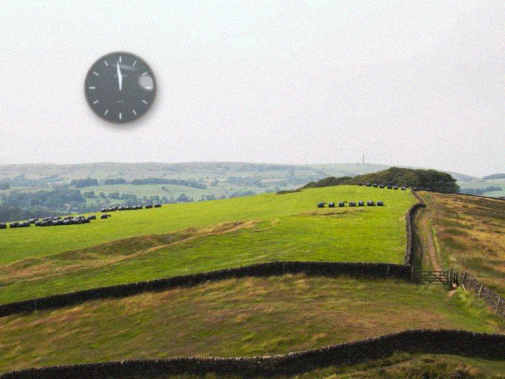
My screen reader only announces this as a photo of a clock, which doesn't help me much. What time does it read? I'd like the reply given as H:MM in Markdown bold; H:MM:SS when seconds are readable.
**11:59**
